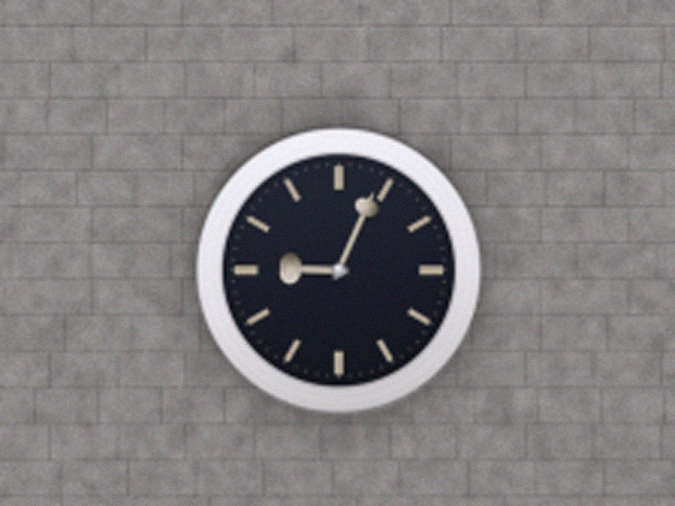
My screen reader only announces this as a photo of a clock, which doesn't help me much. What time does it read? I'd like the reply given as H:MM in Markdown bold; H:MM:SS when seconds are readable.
**9:04**
